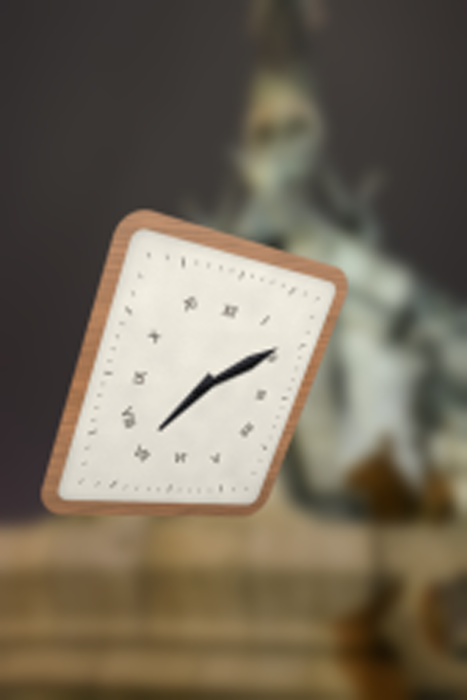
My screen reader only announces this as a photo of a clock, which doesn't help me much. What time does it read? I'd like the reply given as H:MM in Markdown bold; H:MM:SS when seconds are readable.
**7:09**
